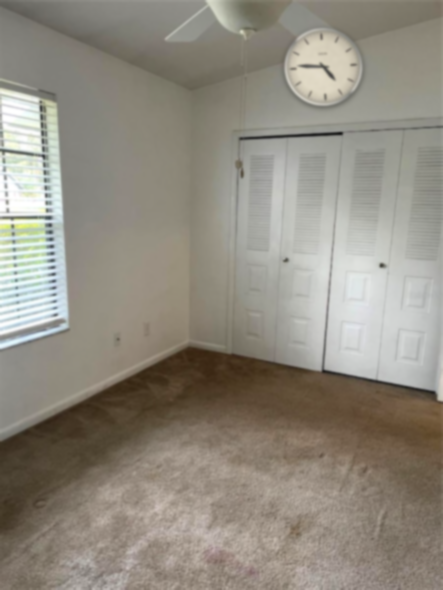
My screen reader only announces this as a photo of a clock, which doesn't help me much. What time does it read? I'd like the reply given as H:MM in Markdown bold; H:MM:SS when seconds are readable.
**4:46**
